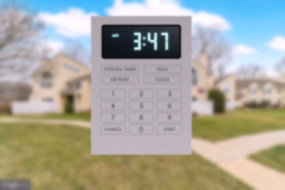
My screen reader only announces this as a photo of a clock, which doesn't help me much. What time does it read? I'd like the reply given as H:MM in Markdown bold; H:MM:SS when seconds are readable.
**3:47**
